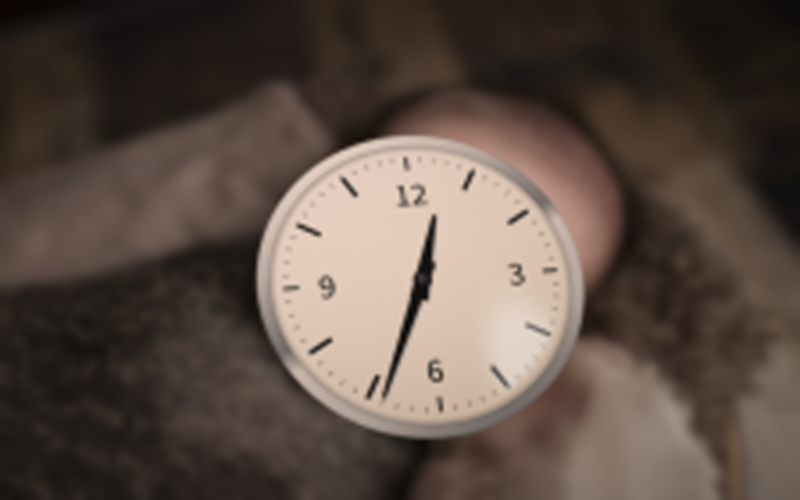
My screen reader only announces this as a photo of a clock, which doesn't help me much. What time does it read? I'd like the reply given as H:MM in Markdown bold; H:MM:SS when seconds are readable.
**12:34**
